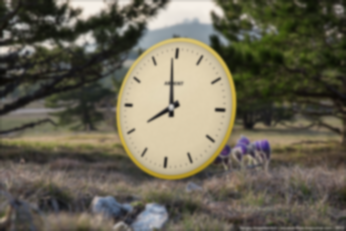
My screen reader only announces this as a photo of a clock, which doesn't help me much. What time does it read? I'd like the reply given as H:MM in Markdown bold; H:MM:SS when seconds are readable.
**7:59**
